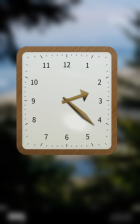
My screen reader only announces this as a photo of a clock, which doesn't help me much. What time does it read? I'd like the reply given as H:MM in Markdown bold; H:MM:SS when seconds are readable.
**2:22**
